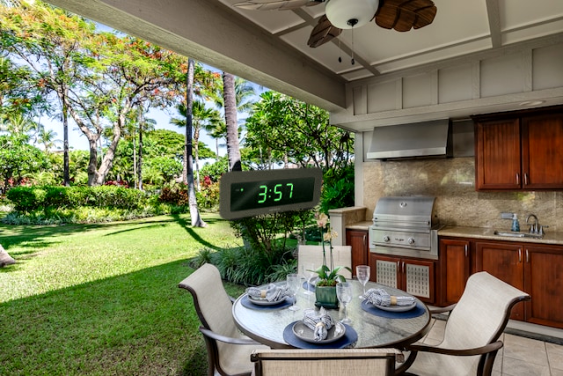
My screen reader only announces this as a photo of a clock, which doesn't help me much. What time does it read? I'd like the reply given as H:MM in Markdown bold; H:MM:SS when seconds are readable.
**3:57**
